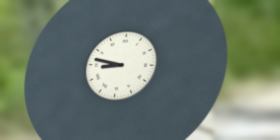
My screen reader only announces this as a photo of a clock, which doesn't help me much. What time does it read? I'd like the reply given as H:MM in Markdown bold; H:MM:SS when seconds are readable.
**8:47**
